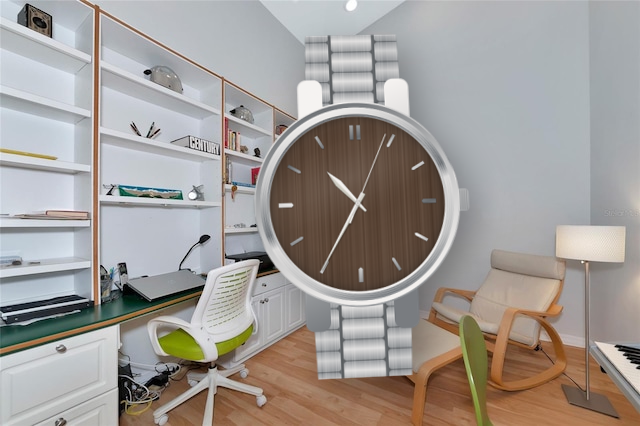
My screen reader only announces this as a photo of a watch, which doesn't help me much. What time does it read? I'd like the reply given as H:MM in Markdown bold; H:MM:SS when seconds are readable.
**10:35:04**
